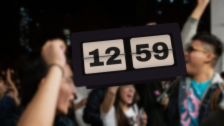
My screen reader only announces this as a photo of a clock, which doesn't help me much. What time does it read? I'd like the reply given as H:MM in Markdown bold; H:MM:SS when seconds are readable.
**12:59**
